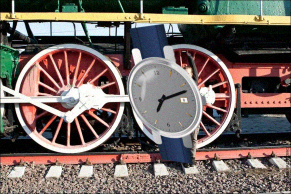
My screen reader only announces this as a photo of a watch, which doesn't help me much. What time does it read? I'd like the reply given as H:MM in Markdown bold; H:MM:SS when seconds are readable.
**7:12**
